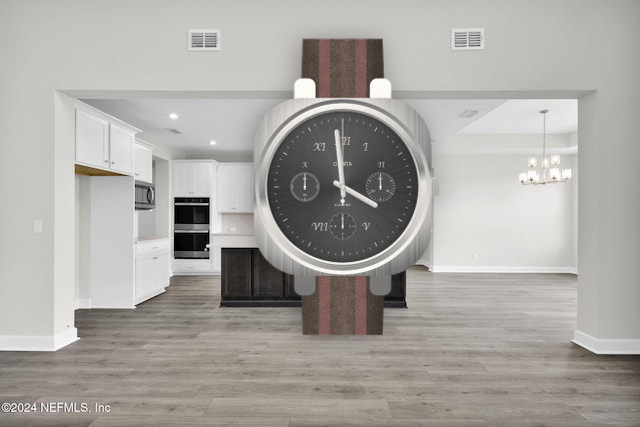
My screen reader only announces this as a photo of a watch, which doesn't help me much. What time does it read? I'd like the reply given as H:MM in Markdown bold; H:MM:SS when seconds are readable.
**3:59**
